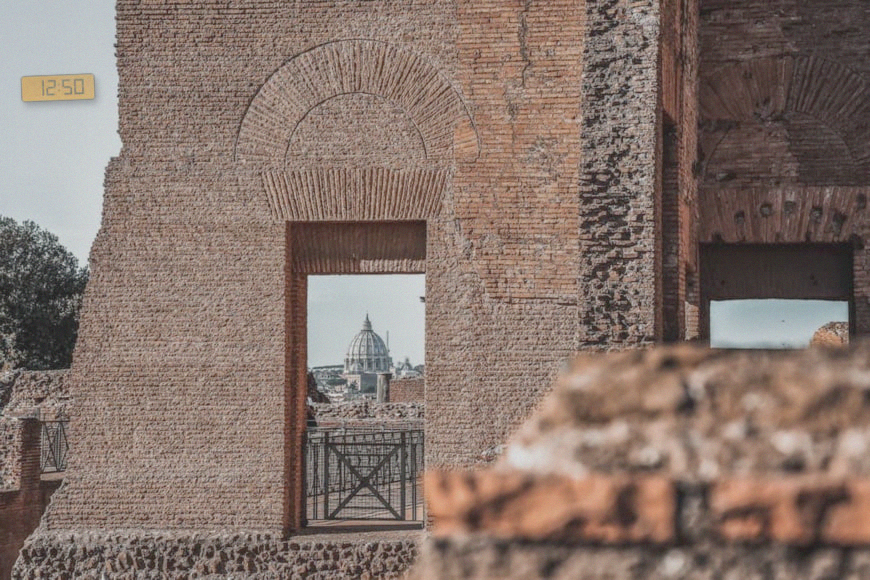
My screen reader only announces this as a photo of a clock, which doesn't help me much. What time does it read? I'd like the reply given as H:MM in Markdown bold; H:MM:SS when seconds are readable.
**12:50**
